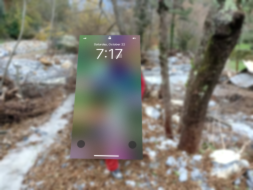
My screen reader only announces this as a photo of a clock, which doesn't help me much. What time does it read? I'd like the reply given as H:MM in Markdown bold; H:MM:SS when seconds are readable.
**7:17**
